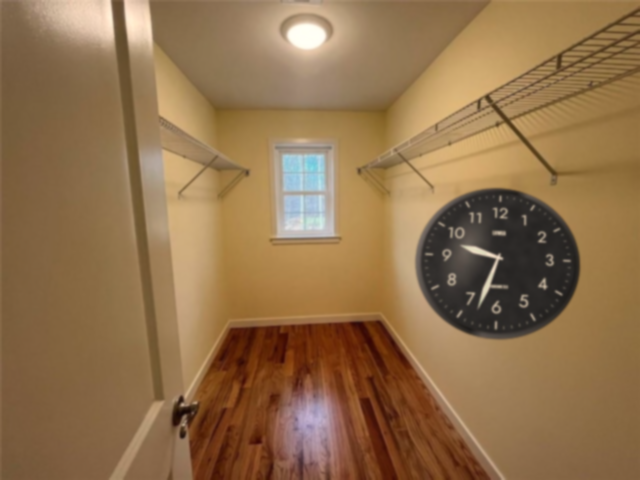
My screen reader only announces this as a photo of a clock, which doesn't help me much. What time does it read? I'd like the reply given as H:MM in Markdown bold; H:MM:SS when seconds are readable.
**9:33**
